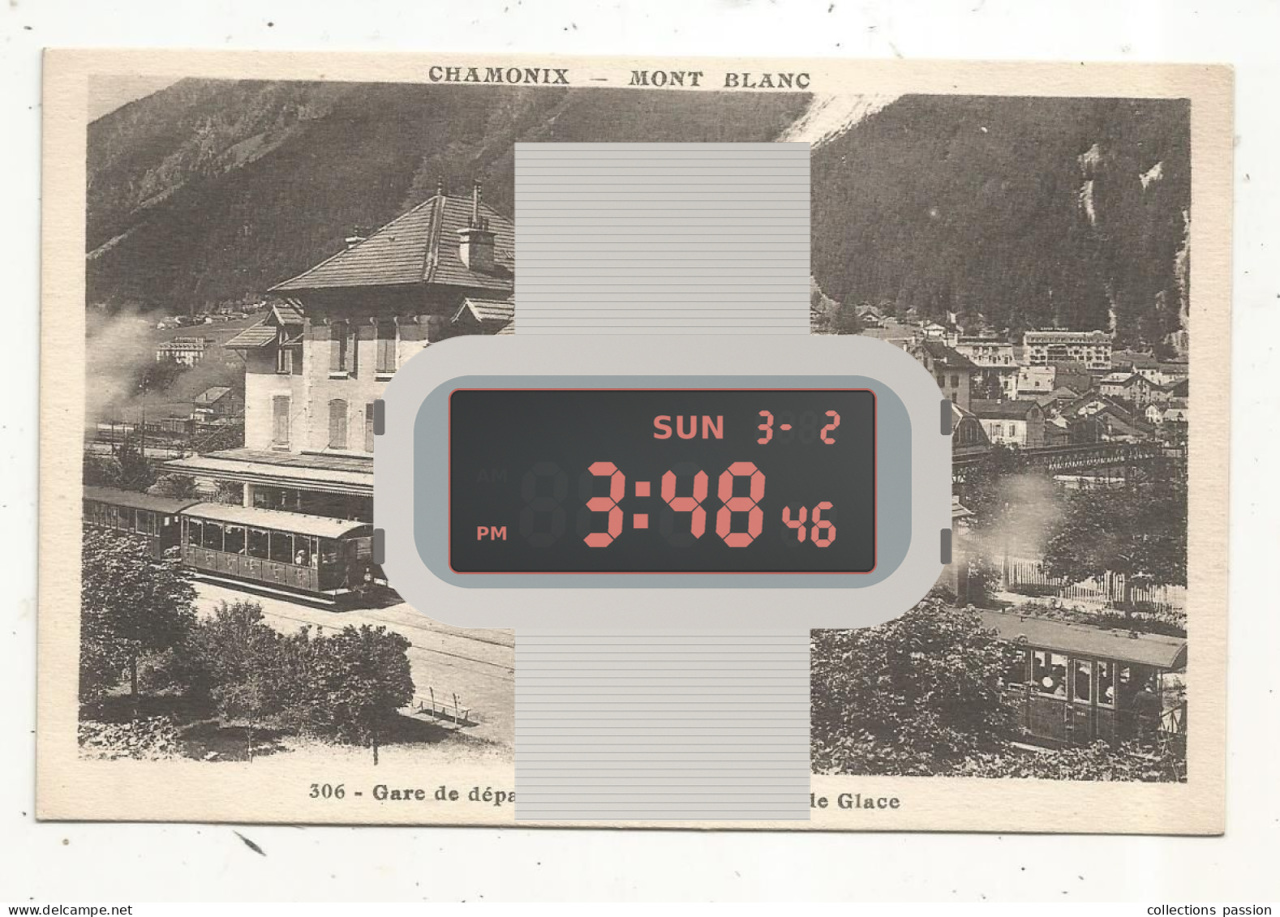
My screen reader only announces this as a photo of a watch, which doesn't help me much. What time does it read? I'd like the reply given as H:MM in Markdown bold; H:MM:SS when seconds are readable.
**3:48:46**
